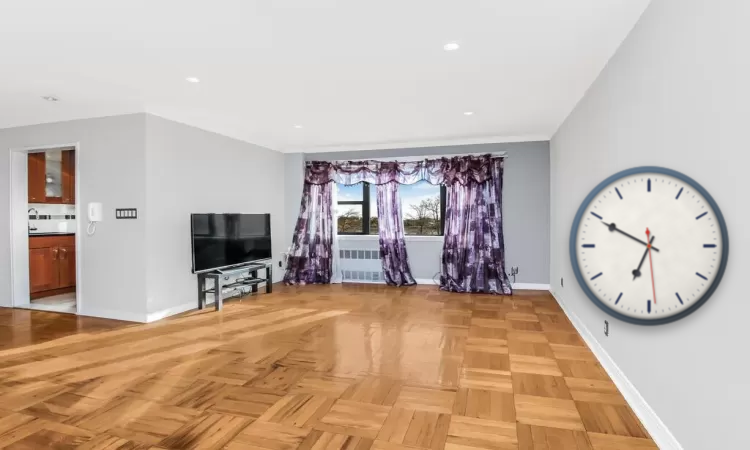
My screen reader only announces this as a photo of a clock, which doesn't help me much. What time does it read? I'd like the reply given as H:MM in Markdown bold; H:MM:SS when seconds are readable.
**6:49:29**
